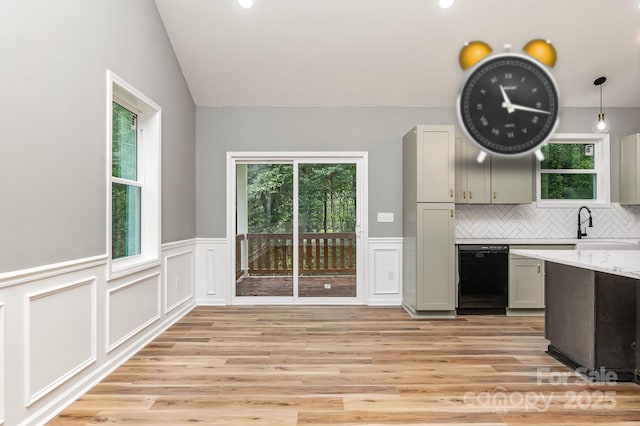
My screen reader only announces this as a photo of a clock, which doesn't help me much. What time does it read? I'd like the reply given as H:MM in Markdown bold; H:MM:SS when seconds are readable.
**11:17**
